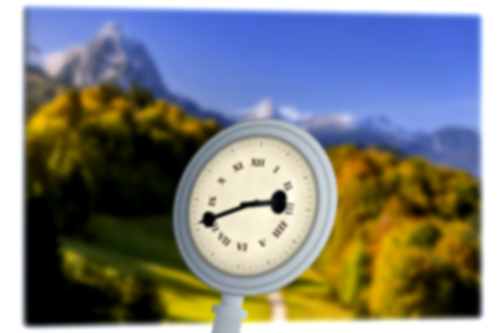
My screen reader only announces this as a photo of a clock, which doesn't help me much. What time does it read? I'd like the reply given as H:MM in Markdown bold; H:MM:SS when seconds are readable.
**2:41**
